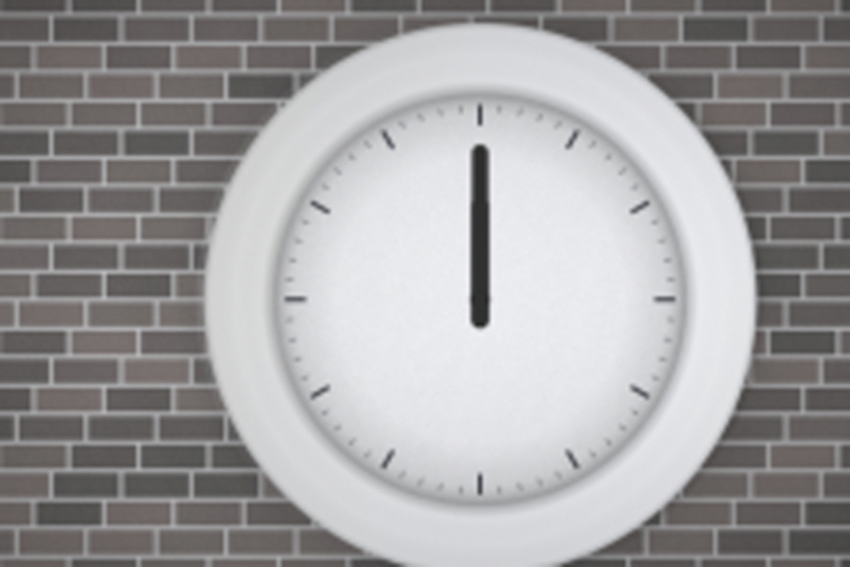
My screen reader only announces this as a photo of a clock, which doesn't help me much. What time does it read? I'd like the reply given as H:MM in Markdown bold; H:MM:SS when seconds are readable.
**12:00**
